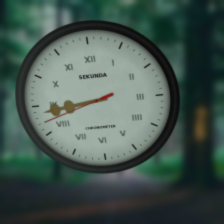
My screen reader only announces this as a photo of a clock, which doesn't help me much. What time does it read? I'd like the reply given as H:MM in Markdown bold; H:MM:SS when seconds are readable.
**8:43:42**
